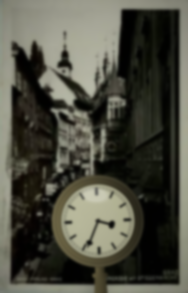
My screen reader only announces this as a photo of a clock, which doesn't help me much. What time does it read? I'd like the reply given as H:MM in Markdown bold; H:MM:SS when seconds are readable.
**3:34**
